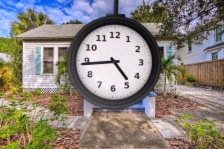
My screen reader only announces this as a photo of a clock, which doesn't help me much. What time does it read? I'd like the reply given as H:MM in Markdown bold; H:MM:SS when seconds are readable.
**4:44**
